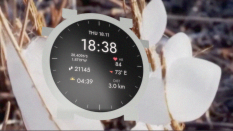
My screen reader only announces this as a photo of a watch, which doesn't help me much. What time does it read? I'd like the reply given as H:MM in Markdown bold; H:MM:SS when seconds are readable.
**18:38**
